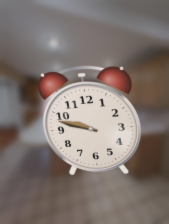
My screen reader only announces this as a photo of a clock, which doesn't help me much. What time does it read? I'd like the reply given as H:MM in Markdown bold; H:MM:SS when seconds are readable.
**9:48**
